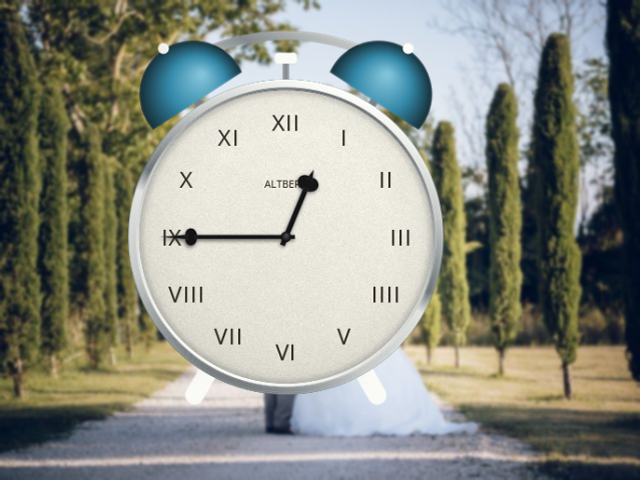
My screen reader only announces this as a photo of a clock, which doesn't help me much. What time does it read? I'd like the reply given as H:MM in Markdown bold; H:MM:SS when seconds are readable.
**12:45**
